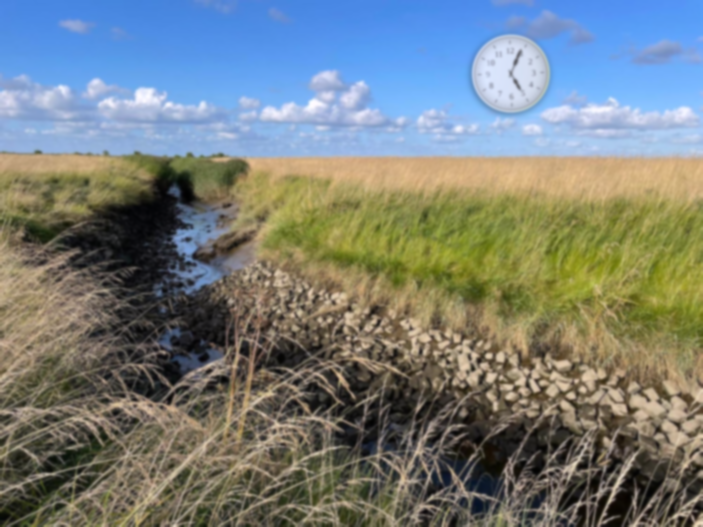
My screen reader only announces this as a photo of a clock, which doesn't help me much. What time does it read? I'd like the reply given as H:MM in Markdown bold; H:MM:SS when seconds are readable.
**5:04**
